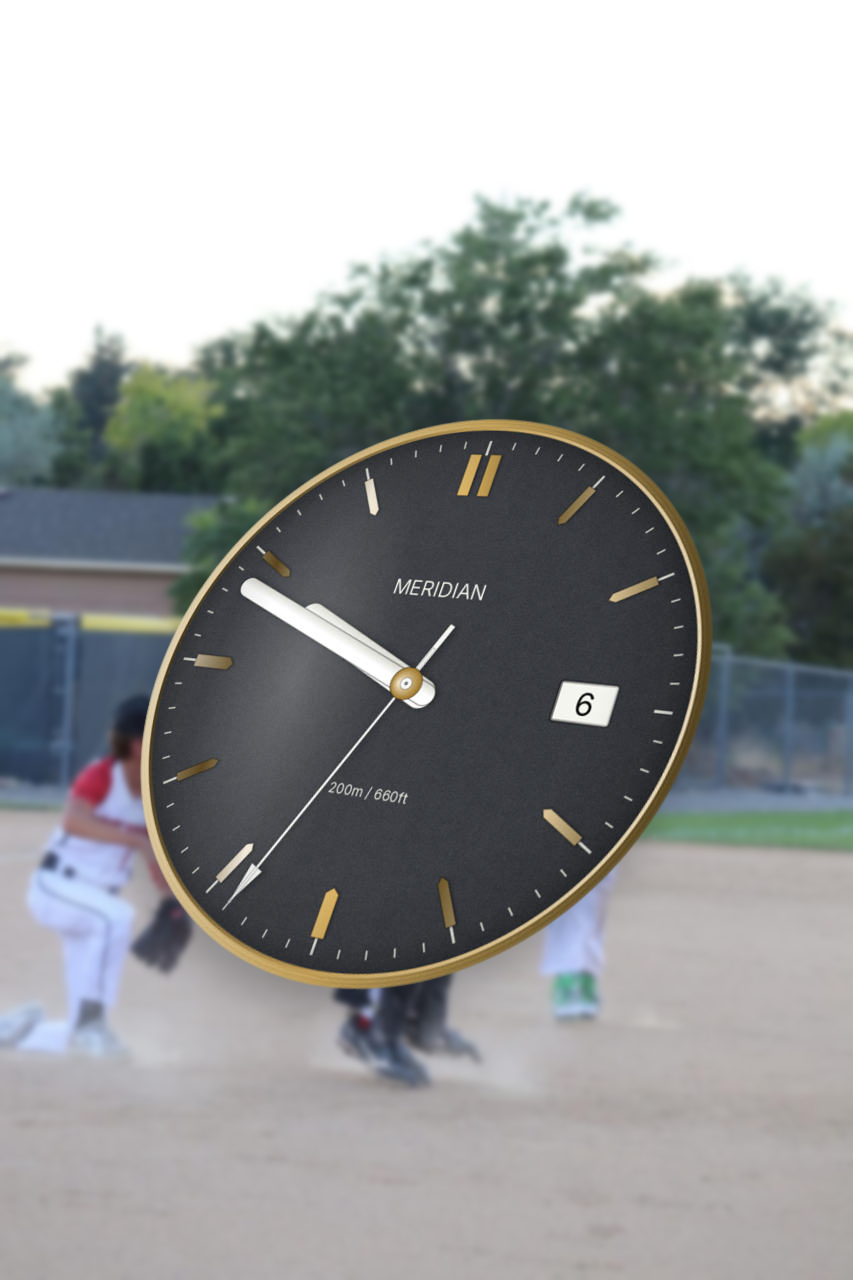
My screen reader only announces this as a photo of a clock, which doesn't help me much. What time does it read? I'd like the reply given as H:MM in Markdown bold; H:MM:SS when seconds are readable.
**9:48:34**
